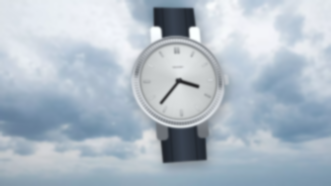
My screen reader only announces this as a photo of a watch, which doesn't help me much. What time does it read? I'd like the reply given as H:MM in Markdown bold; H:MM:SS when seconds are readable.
**3:37**
